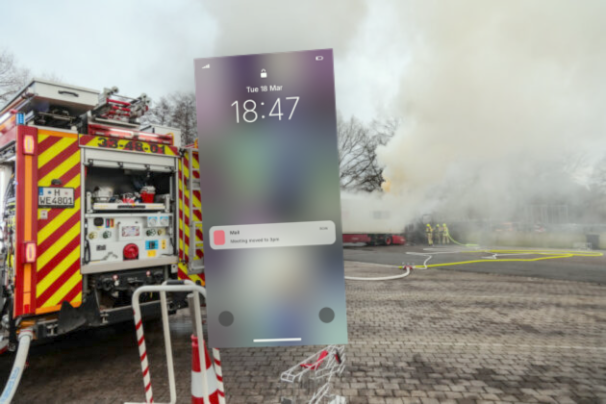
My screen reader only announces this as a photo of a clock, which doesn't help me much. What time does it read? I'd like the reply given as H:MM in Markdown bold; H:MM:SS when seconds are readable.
**18:47**
